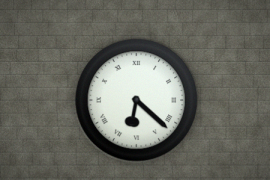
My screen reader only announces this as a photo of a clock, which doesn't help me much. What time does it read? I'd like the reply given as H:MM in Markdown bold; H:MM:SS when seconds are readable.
**6:22**
